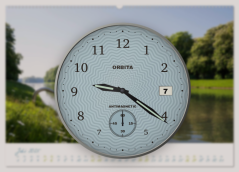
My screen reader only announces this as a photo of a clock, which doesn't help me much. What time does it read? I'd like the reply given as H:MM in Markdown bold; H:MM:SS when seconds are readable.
**9:21**
